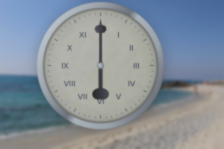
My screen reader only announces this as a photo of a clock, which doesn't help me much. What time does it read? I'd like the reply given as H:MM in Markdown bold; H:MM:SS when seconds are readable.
**6:00**
